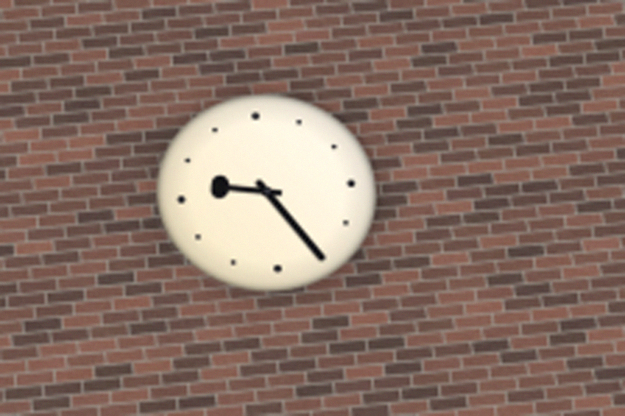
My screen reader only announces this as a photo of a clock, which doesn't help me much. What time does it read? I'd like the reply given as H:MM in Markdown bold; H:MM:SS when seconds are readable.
**9:25**
